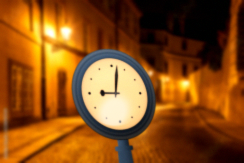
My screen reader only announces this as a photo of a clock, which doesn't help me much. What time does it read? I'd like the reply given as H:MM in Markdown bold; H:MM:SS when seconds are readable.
**9:02**
